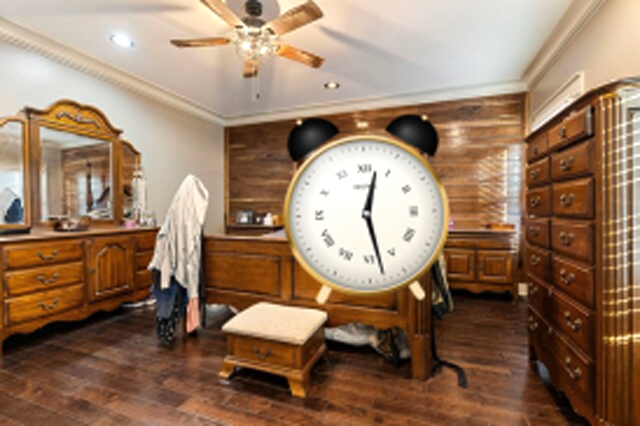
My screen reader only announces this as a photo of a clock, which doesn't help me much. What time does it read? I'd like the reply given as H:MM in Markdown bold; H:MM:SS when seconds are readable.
**12:28**
